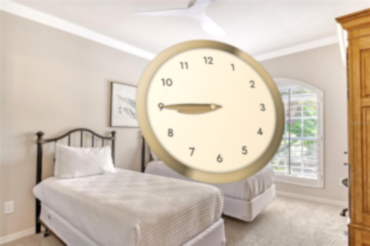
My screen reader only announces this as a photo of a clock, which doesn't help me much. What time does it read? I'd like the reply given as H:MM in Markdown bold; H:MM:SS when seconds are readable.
**8:45**
